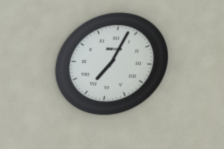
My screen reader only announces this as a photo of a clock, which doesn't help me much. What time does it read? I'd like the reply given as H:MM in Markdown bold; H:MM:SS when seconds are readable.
**7:03**
